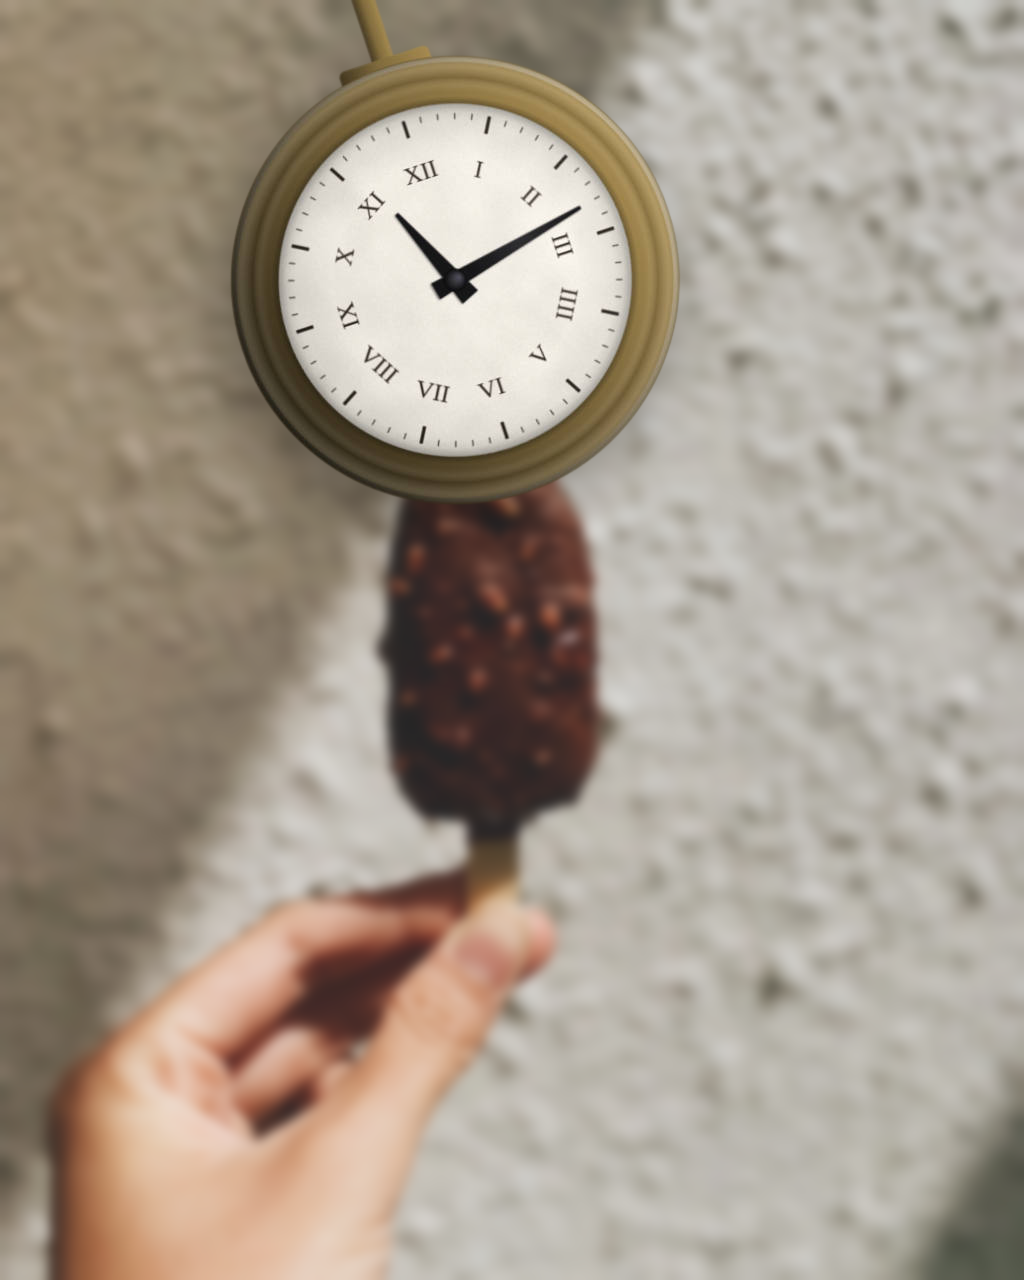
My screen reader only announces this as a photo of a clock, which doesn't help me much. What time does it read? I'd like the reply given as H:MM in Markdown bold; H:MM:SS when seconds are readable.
**11:13**
